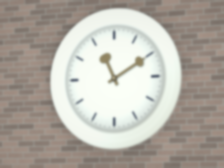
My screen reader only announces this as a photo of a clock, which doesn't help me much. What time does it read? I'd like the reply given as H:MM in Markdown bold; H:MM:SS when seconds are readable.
**11:10**
